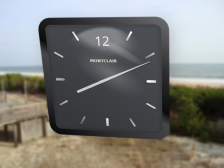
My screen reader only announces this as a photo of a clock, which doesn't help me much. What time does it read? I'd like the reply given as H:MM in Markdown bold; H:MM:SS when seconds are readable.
**8:11**
